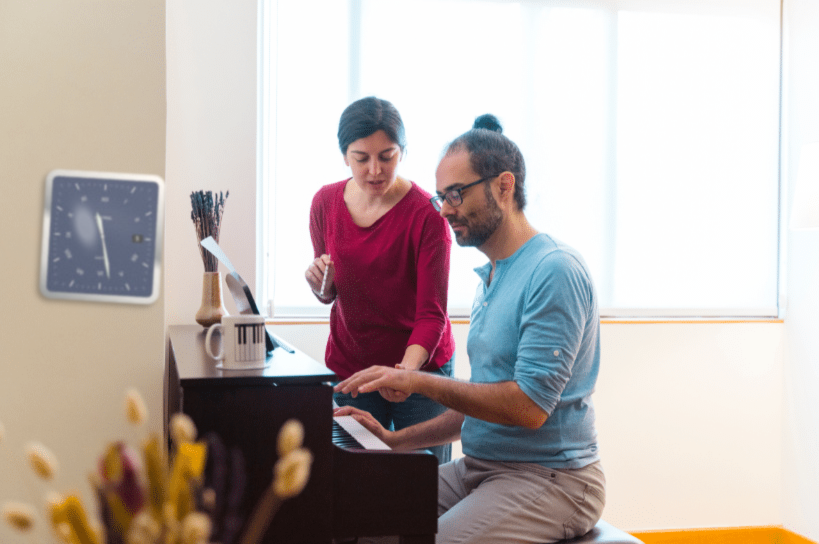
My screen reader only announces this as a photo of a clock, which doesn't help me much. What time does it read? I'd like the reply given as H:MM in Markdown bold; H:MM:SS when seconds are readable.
**11:28**
